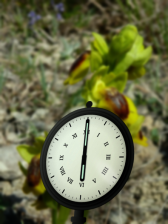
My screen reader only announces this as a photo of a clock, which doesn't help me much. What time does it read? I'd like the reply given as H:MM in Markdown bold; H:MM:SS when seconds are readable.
**6:00**
